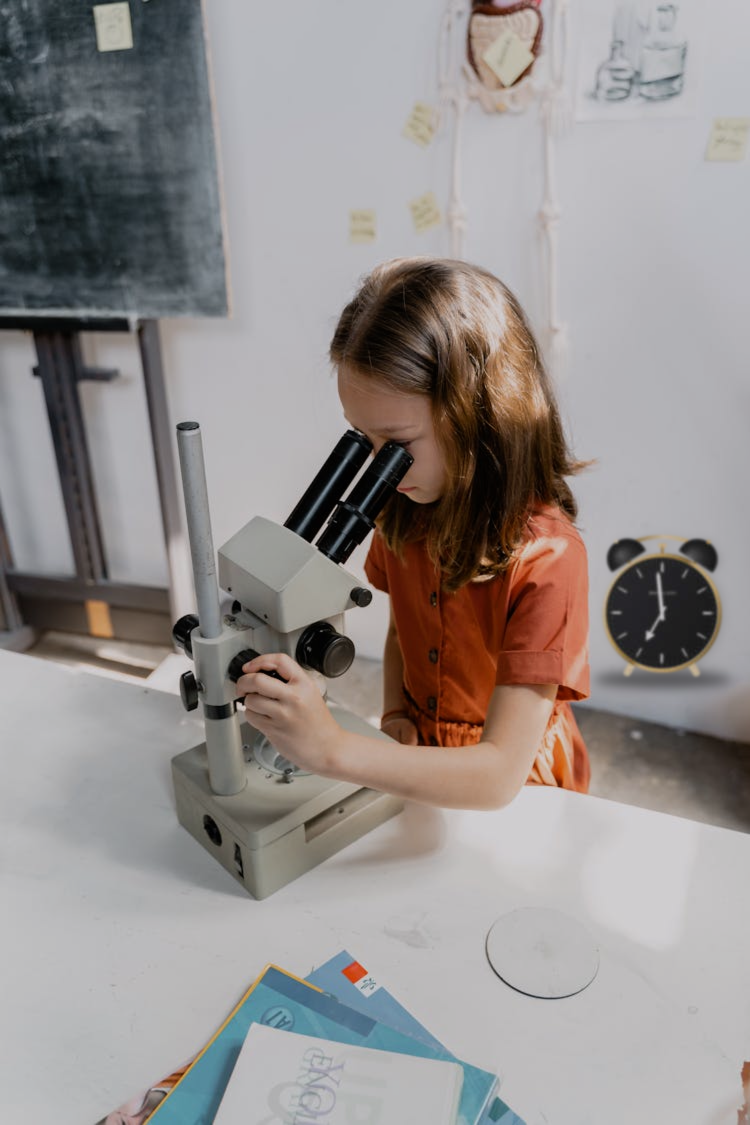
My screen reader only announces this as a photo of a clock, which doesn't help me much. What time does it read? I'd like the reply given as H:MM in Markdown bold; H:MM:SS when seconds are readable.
**6:59**
